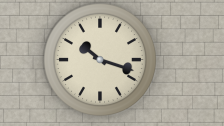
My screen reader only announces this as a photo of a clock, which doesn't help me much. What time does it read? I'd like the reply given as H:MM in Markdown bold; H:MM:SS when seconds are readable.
**10:18**
